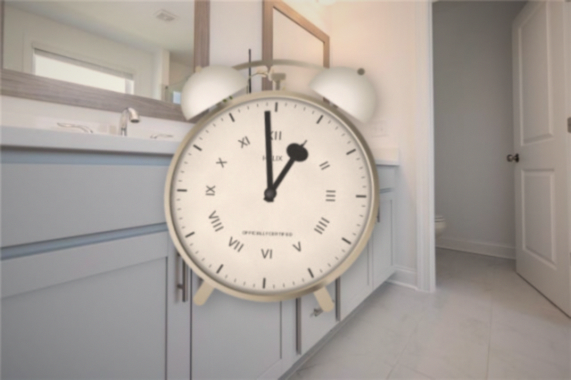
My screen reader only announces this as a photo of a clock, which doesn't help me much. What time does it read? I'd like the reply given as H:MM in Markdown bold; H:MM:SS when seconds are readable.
**12:59**
